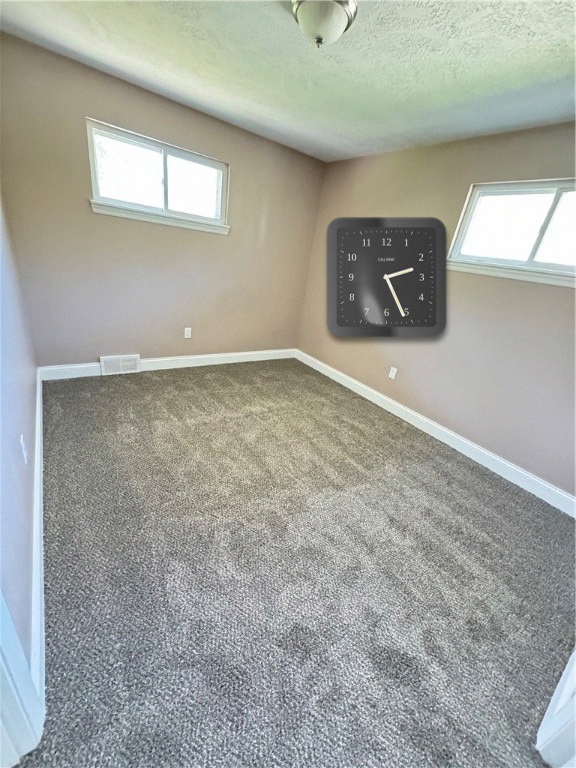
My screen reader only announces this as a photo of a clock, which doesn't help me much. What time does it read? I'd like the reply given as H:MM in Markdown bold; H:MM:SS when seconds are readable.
**2:26**
